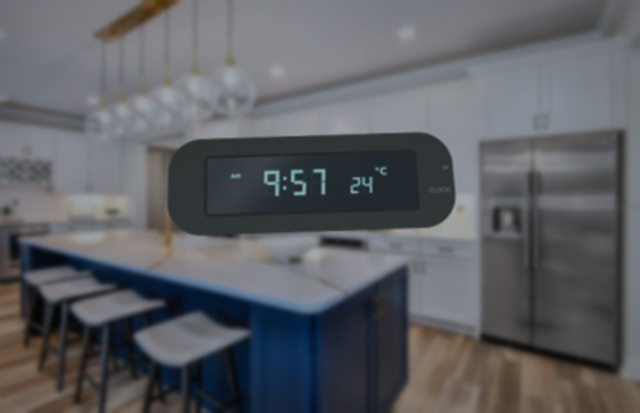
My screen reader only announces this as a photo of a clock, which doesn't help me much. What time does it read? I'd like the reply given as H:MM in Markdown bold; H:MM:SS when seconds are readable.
**9:57**
